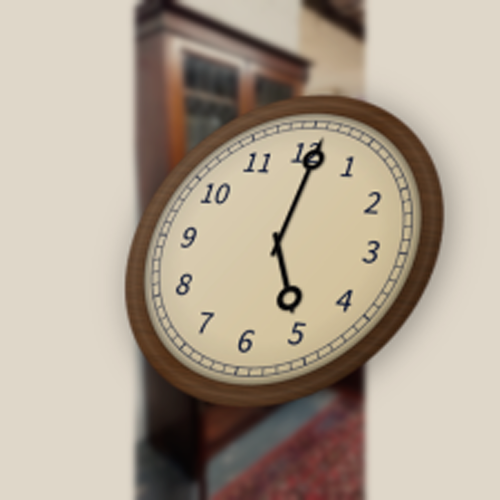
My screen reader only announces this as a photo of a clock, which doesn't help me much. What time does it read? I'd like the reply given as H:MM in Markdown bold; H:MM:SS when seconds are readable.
**5:01**
